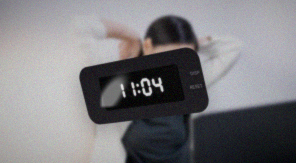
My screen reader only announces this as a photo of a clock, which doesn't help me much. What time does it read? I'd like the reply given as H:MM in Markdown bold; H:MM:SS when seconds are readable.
**11:04**
